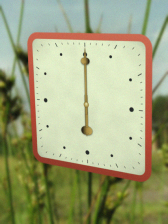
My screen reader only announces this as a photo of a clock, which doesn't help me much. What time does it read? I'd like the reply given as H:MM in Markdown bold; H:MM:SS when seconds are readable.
**6:00**
